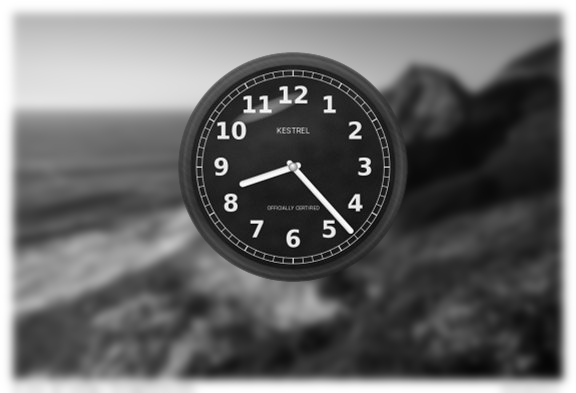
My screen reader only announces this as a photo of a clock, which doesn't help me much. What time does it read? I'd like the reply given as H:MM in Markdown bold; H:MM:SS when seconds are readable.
**8:23**
